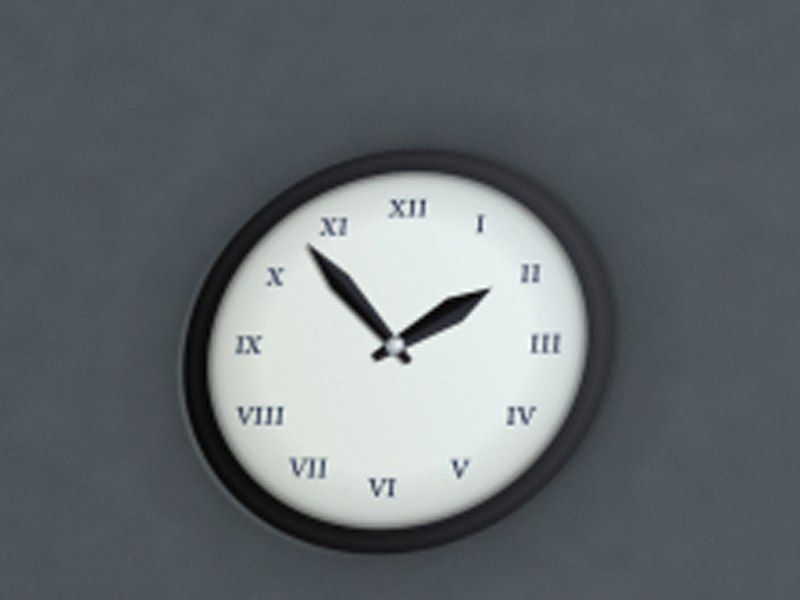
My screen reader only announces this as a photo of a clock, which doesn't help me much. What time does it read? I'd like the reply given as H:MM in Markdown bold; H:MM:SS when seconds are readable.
**1:53**
